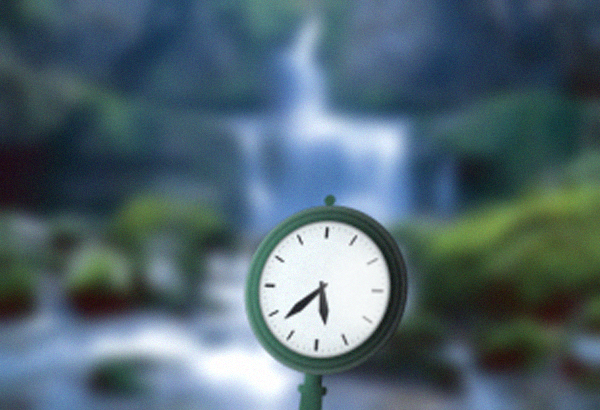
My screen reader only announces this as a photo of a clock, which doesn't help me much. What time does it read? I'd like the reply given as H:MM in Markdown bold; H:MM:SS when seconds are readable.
**5:38**
